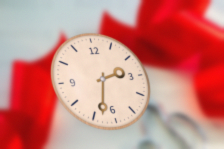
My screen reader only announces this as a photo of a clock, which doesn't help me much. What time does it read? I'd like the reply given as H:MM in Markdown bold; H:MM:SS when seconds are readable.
**2:33**
